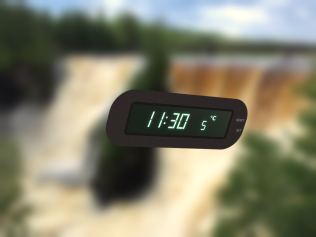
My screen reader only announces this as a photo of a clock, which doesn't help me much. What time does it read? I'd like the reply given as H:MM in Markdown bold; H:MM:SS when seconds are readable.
**11:30**
